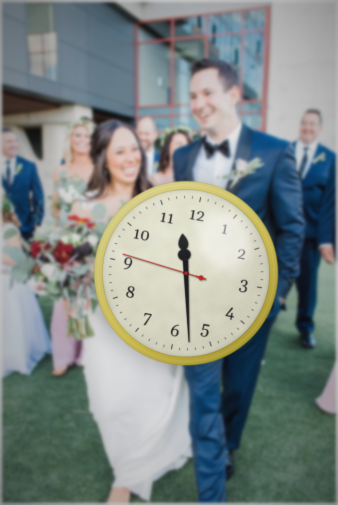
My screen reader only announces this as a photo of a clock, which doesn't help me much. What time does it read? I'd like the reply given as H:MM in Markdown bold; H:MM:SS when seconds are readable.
**11:27:46**
